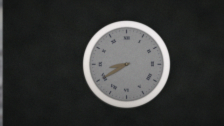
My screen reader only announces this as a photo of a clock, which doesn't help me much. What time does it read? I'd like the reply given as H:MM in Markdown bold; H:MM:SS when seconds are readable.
**8:40**
